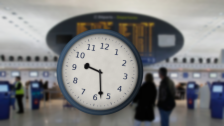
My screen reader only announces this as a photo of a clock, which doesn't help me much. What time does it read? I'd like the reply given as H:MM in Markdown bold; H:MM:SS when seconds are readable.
**9:28**
